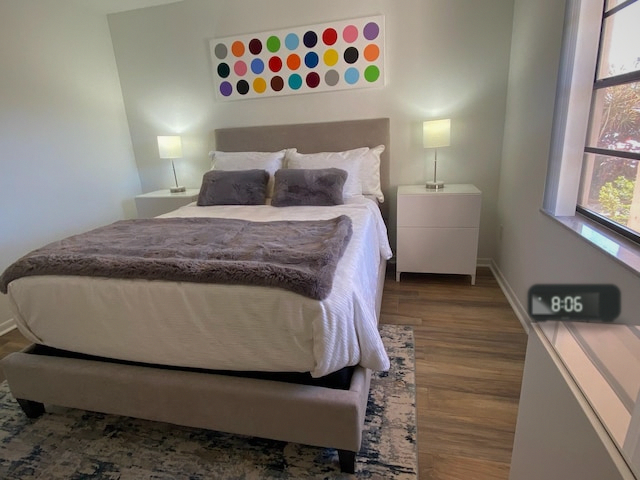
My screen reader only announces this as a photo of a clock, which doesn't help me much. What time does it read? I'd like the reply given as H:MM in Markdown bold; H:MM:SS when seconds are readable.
**8:06**
